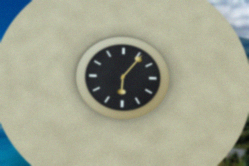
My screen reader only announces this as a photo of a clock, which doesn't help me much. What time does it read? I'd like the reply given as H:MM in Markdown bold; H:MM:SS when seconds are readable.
**6:06**
